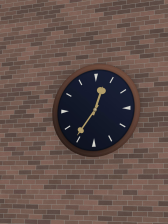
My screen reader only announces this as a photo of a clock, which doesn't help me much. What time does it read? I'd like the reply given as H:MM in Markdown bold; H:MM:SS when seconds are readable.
**12:36**
